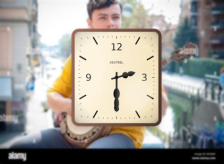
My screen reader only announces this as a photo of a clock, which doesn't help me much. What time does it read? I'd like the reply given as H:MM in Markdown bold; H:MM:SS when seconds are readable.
**2:30**
